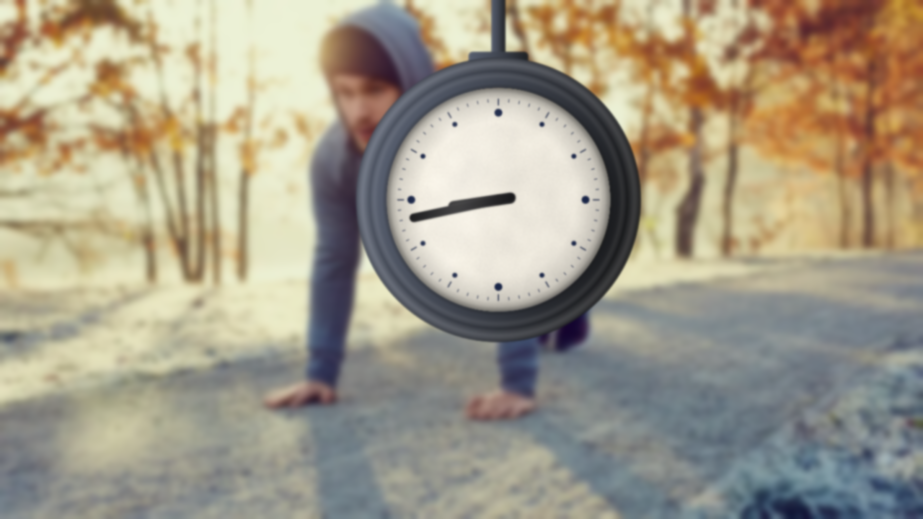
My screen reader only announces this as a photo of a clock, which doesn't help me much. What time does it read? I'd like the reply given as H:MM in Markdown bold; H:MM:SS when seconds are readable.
**8:43**
